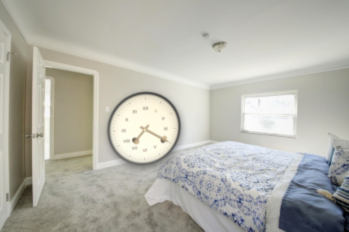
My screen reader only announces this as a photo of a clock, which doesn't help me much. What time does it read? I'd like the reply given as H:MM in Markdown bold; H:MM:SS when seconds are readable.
**7:20**
